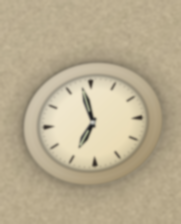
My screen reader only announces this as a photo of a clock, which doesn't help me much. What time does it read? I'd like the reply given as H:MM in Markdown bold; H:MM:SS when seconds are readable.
**6:58**
